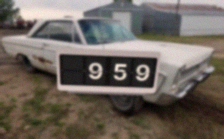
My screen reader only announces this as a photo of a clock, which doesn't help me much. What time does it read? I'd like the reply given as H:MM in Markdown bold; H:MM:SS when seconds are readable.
**9:59**
